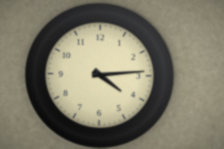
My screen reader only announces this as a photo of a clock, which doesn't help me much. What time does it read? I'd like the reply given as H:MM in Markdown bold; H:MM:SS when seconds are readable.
**4:14**
